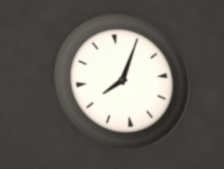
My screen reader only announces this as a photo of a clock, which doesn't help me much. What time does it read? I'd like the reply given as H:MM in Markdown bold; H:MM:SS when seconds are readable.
**8:05**
